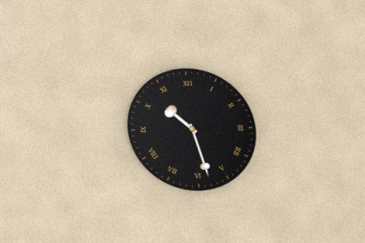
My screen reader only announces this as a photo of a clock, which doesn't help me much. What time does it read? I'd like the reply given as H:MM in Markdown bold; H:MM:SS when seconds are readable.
**10:28**
